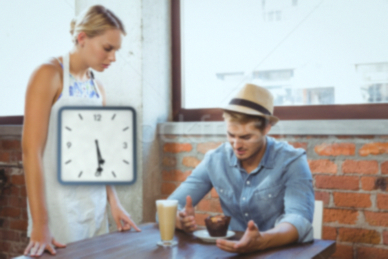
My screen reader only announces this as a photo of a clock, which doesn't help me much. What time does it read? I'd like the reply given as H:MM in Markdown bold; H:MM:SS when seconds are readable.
**5:29**
